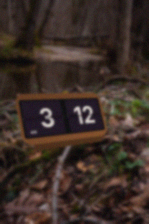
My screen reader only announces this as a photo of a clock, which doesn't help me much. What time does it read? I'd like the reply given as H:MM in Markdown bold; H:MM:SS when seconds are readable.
**3:12**
